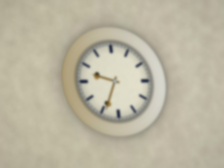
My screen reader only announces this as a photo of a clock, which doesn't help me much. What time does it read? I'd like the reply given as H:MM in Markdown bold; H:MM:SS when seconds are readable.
**9:34**
